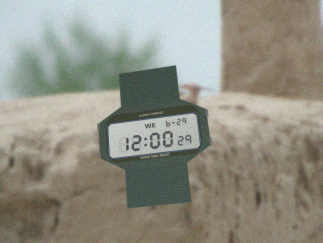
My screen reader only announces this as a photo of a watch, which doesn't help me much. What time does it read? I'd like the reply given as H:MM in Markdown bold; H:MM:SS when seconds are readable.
**12:00:29**
